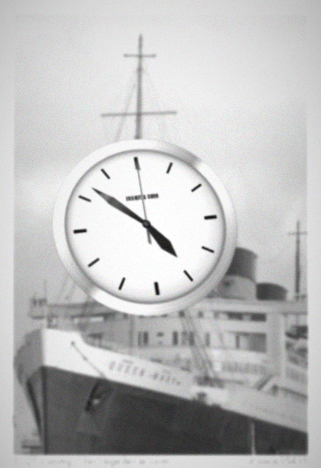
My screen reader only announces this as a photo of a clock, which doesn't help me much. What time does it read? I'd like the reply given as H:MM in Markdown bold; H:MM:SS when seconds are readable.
**4:52:00**
